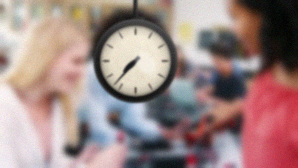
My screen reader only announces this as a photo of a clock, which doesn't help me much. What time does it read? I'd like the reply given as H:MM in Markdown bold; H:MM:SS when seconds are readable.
**7:37**
